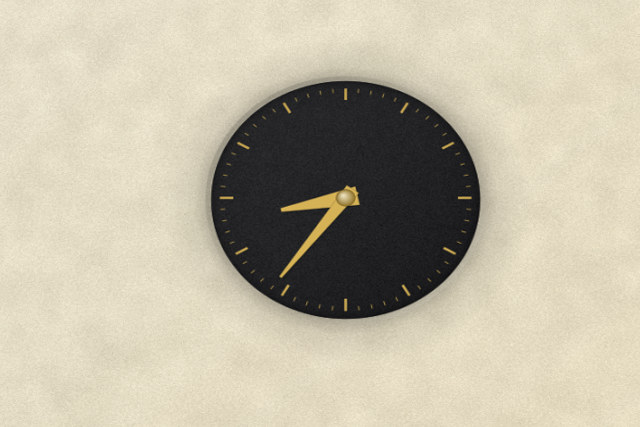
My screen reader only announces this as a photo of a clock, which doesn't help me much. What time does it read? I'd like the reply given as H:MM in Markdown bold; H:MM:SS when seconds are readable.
**8:36**
